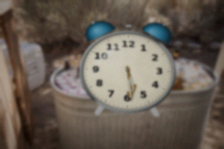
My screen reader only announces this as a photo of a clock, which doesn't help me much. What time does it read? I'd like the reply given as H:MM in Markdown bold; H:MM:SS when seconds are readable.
**5:29**
